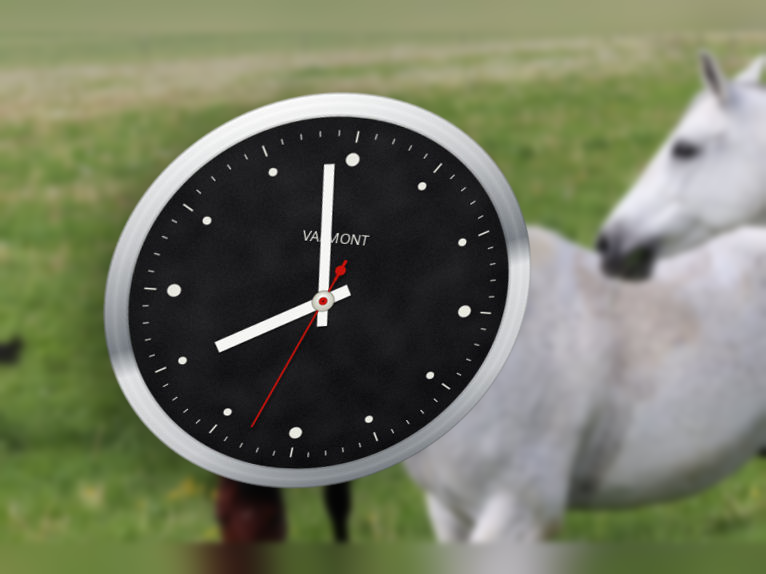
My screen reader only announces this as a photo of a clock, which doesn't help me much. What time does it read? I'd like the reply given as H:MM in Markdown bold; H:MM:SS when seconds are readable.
**7:58:33**
